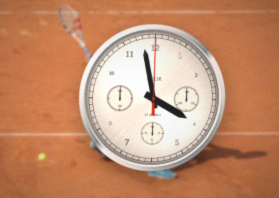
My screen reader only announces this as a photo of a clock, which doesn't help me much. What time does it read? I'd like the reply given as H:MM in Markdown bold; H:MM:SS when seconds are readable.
**3:58**
